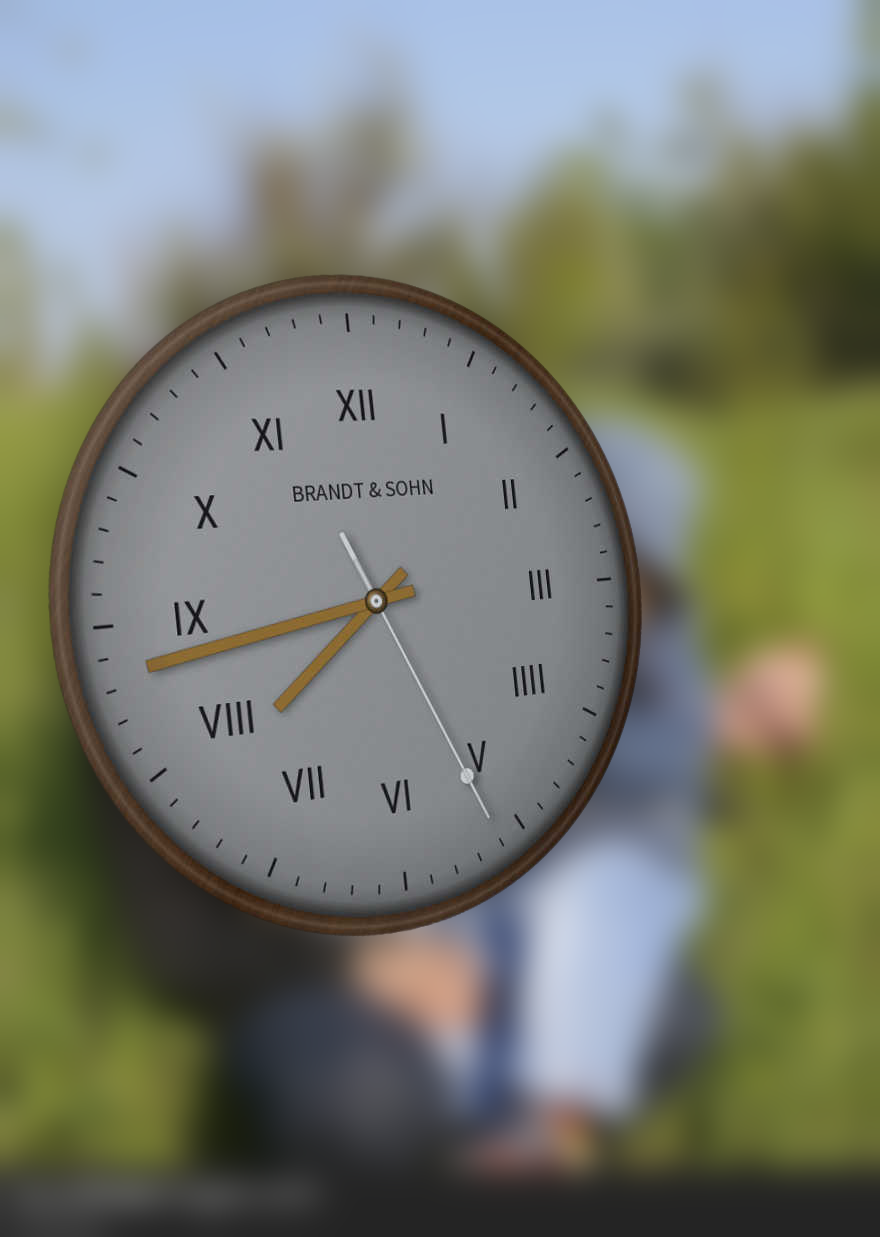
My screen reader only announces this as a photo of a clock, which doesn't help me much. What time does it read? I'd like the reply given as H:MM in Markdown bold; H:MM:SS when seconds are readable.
**7:43:26**
